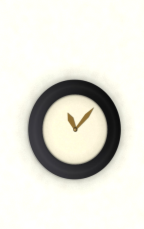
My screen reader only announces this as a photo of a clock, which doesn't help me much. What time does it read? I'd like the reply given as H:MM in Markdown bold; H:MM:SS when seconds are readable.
**11:07**
